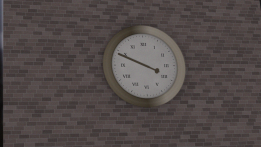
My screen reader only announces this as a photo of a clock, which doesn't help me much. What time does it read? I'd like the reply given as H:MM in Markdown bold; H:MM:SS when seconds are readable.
**3:49**
